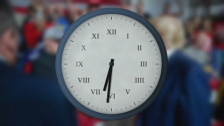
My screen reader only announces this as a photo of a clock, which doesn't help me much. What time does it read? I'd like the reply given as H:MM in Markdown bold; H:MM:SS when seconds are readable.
**6:31**
